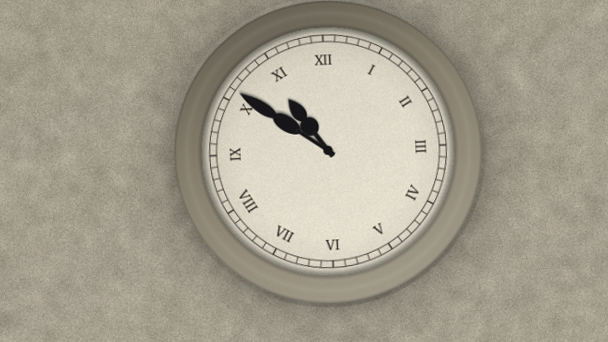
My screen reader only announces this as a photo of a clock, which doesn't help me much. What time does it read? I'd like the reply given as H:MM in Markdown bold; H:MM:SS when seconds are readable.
**10:51**
